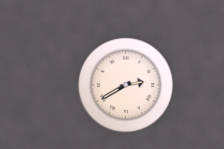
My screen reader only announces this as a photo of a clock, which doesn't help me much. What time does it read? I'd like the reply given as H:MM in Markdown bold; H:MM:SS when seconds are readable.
**2:40**
